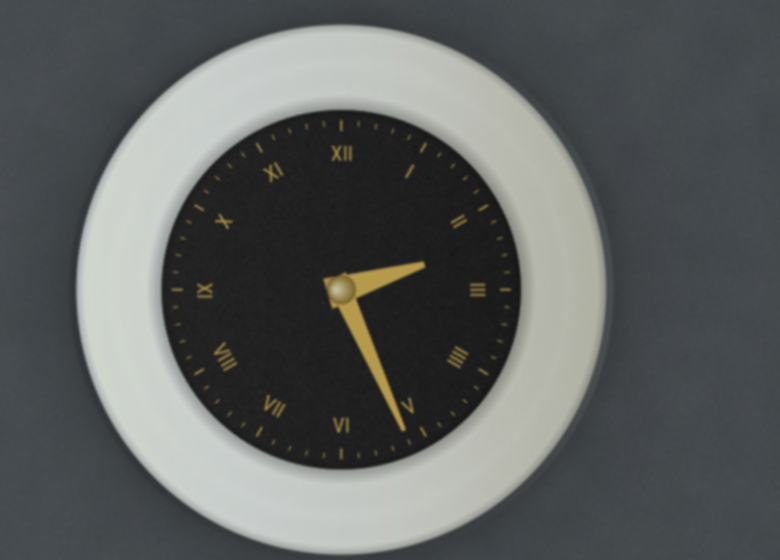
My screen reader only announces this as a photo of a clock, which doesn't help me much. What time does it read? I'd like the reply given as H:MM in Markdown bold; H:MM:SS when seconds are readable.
**2:26**
